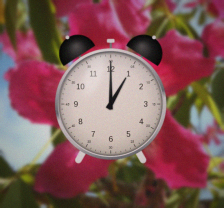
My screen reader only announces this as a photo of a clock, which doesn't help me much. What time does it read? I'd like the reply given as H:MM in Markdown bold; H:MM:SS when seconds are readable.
**1:00**
